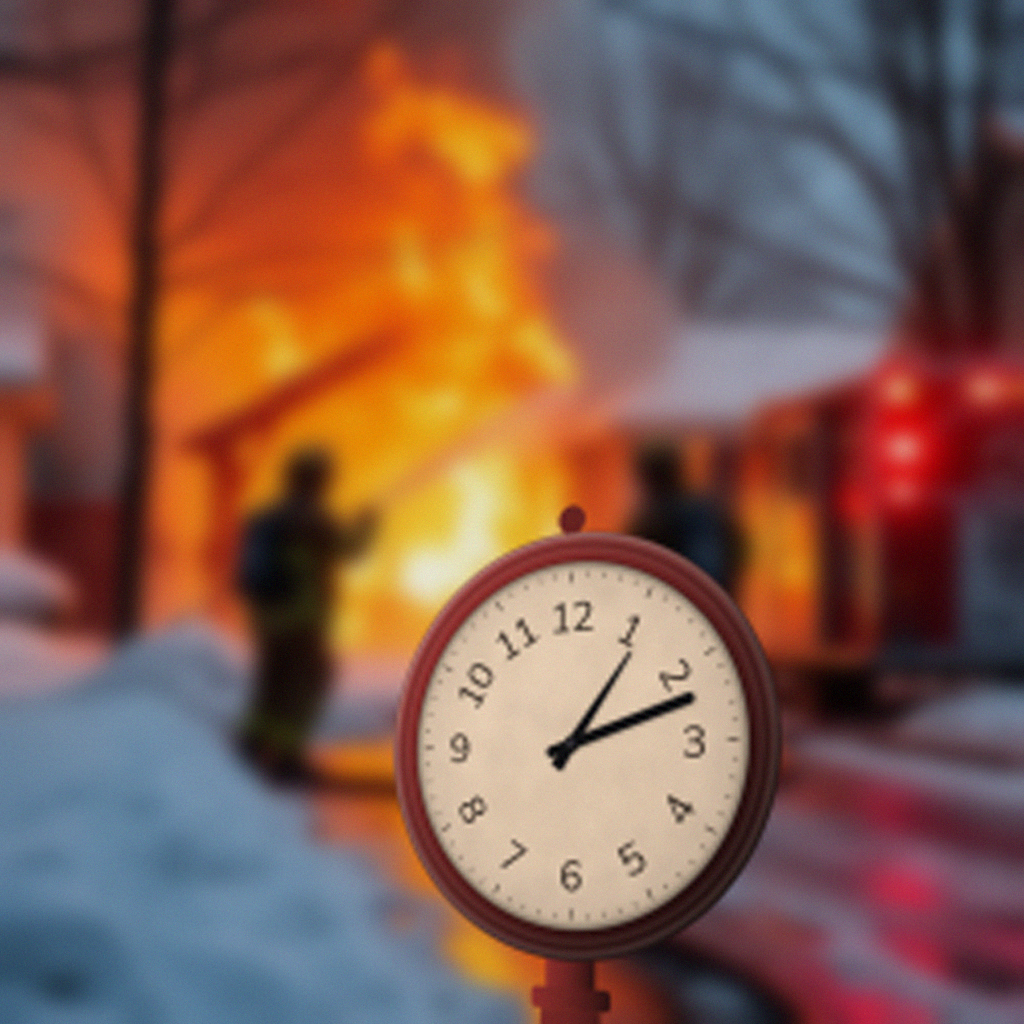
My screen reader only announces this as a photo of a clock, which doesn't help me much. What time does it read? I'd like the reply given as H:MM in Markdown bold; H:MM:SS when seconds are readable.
**1:12**
